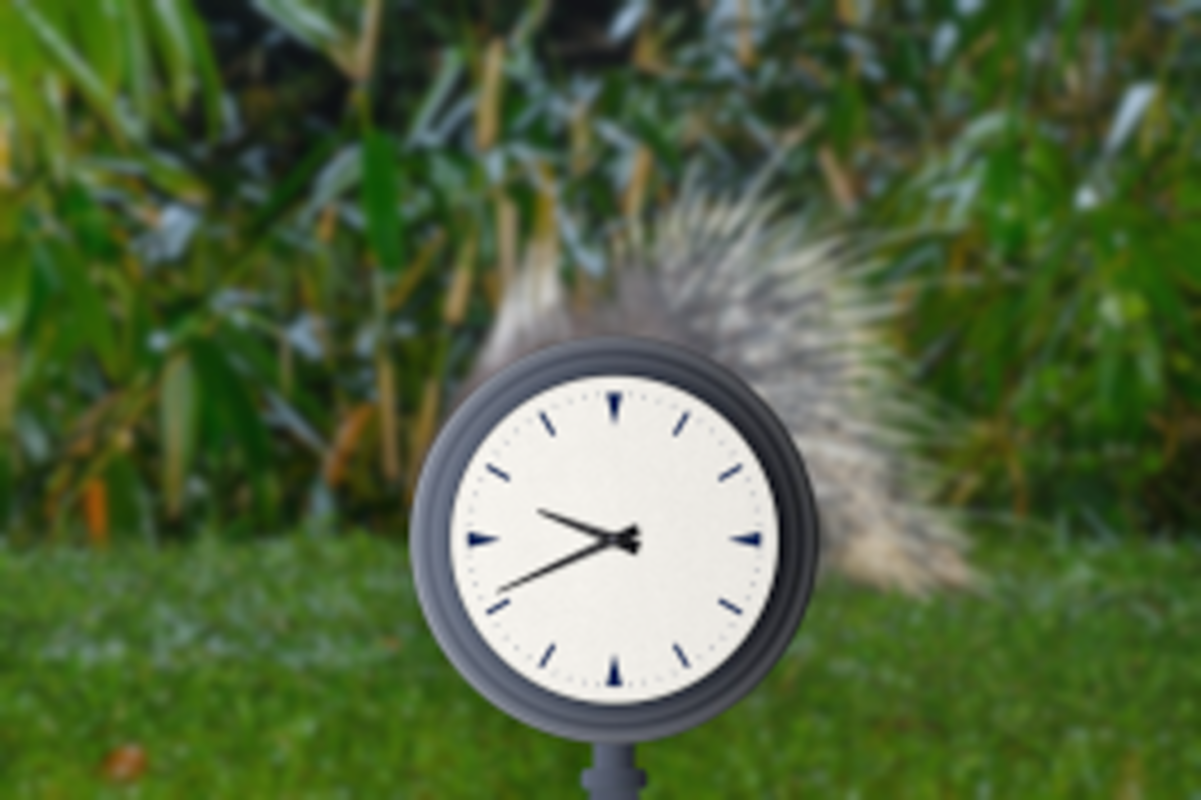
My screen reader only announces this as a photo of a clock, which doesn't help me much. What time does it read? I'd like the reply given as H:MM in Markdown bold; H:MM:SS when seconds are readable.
**9:41**
